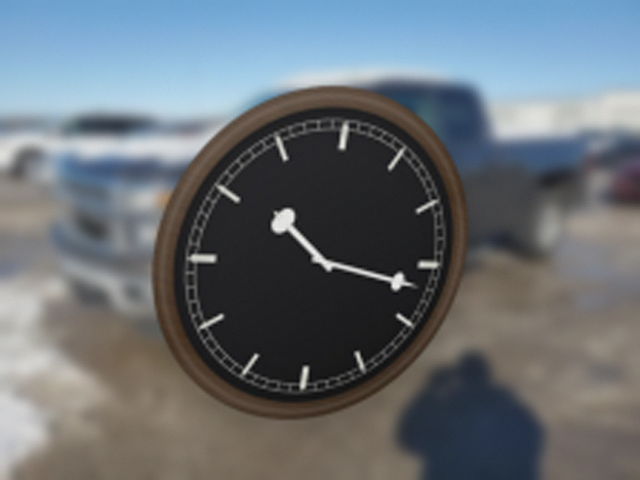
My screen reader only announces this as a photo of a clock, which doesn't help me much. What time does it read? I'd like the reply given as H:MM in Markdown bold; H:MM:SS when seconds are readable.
**10:17**
